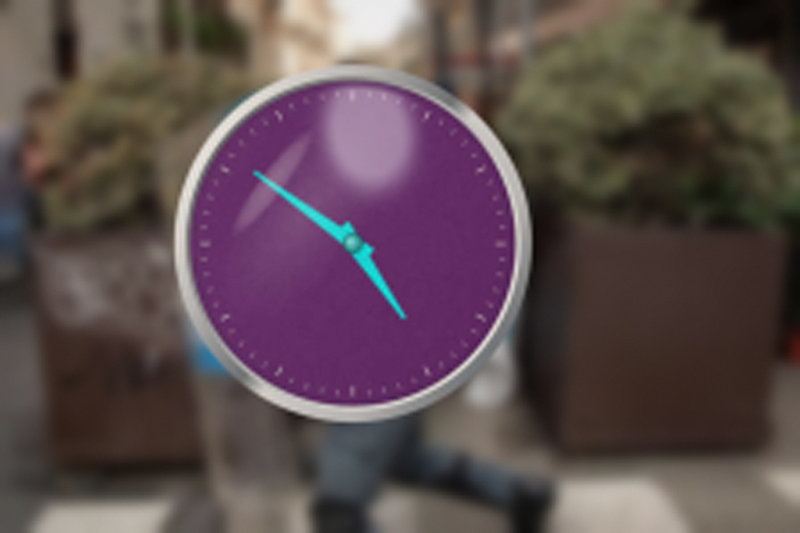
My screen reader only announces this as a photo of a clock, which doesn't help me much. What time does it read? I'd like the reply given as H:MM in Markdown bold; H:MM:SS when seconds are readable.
**4:51**
